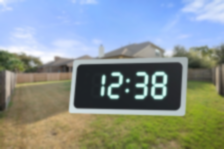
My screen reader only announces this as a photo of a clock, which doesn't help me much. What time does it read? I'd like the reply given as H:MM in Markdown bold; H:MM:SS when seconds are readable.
**12:38**
